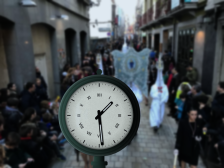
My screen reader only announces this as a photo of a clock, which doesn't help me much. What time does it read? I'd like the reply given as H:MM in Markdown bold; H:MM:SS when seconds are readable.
**1:29**
